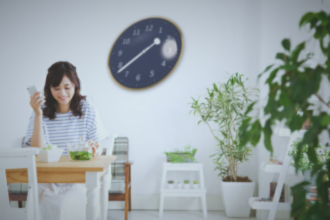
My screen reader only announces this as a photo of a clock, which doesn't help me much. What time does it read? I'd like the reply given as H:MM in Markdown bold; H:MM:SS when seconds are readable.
**1:38**
